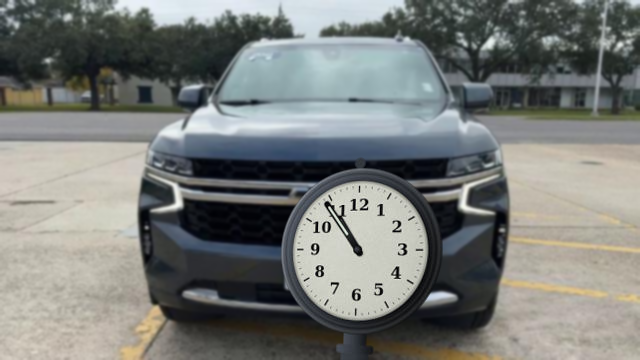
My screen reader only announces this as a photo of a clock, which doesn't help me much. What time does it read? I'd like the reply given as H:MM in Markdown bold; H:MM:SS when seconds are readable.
**10:54**
